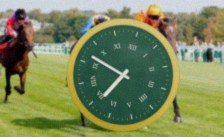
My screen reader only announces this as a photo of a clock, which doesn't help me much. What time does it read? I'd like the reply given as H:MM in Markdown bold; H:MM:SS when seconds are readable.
**6:47**
